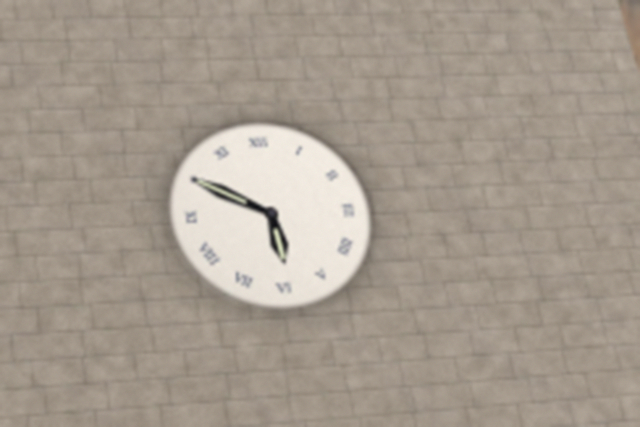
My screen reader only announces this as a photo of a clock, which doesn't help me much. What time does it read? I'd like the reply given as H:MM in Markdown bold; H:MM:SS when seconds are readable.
**5:50**
